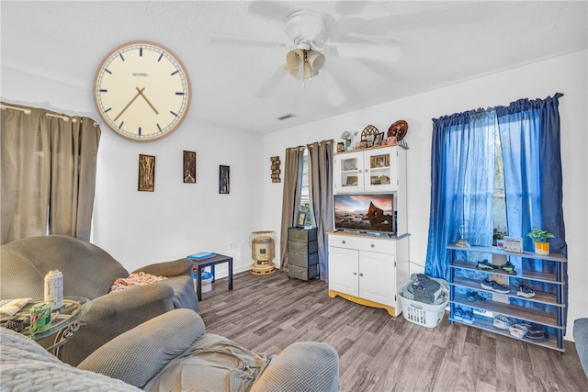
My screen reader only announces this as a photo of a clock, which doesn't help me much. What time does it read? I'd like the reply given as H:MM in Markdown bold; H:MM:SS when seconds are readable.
**4:37**
